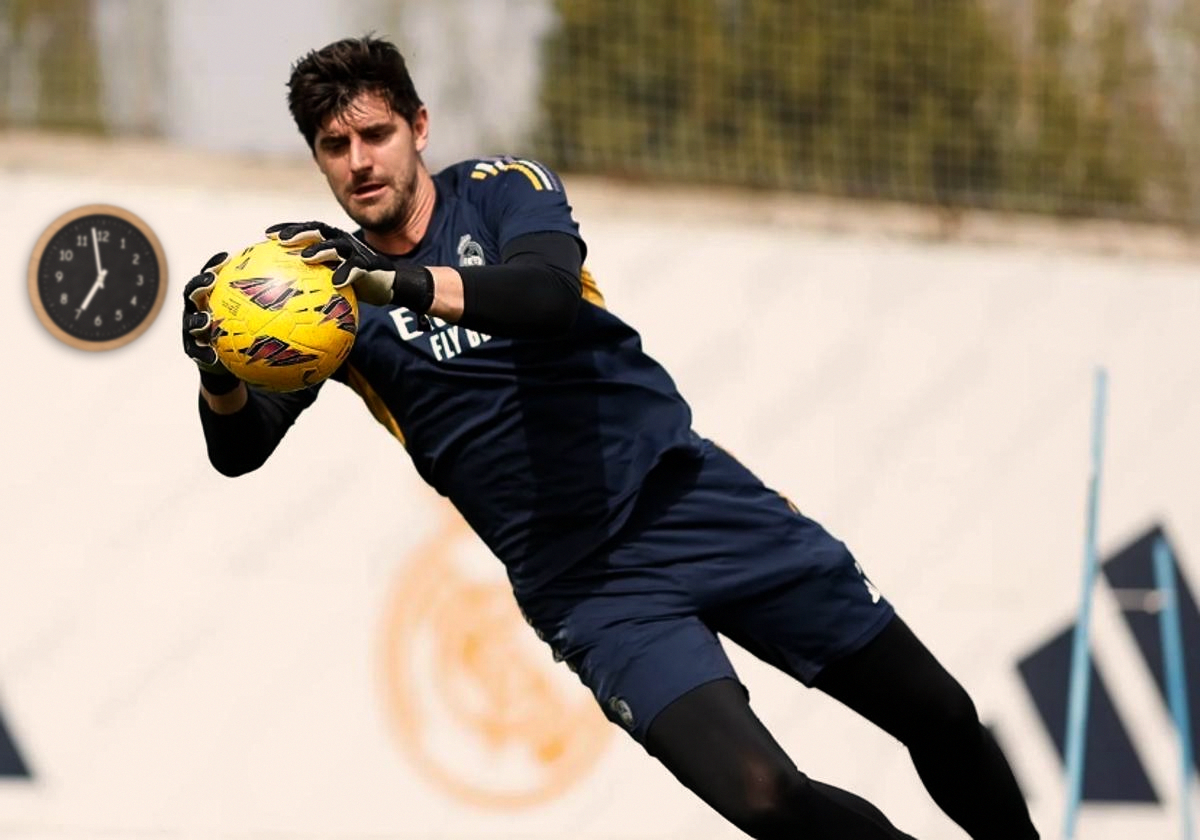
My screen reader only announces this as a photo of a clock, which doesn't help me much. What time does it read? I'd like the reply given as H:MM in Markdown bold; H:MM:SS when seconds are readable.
**6:58**
